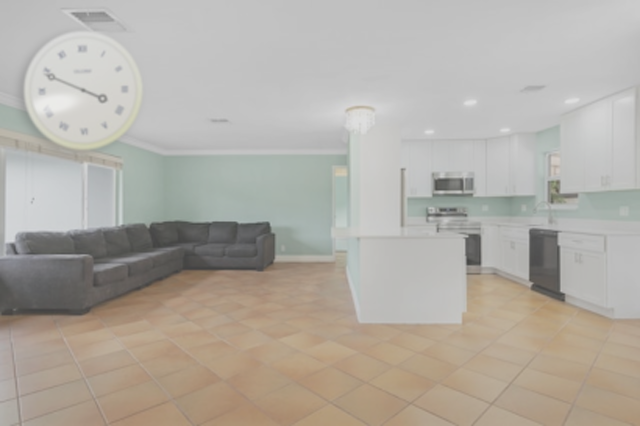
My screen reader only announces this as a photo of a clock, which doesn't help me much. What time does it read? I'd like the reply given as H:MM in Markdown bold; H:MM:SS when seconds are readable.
**3:49**
